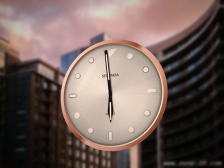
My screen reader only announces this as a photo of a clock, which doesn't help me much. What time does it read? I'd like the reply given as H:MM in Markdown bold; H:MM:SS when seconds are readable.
**5:59**
